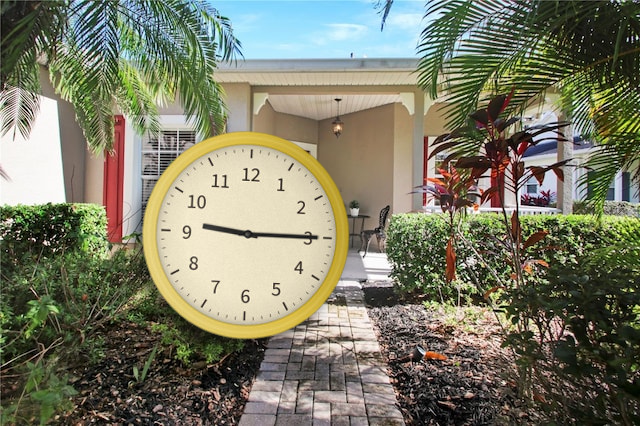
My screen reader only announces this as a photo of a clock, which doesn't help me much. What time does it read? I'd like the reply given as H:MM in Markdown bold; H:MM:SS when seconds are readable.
**9:15**
